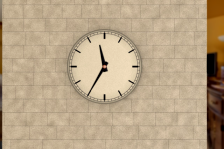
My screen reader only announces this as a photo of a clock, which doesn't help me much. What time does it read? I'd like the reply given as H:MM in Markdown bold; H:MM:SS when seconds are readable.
**11:35**
